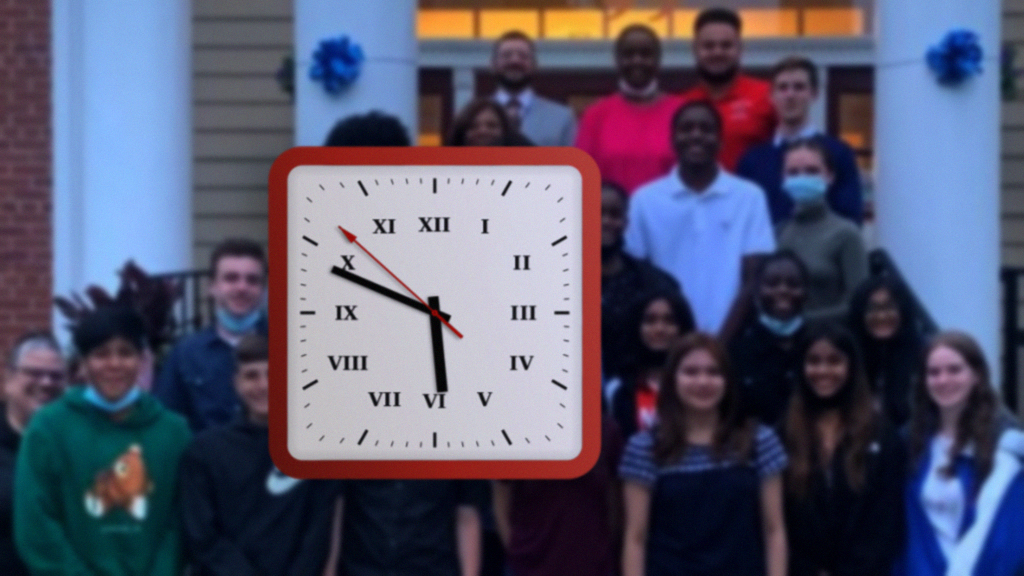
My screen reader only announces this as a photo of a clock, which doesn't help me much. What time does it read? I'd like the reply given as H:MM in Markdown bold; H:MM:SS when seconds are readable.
**5:48:52**
